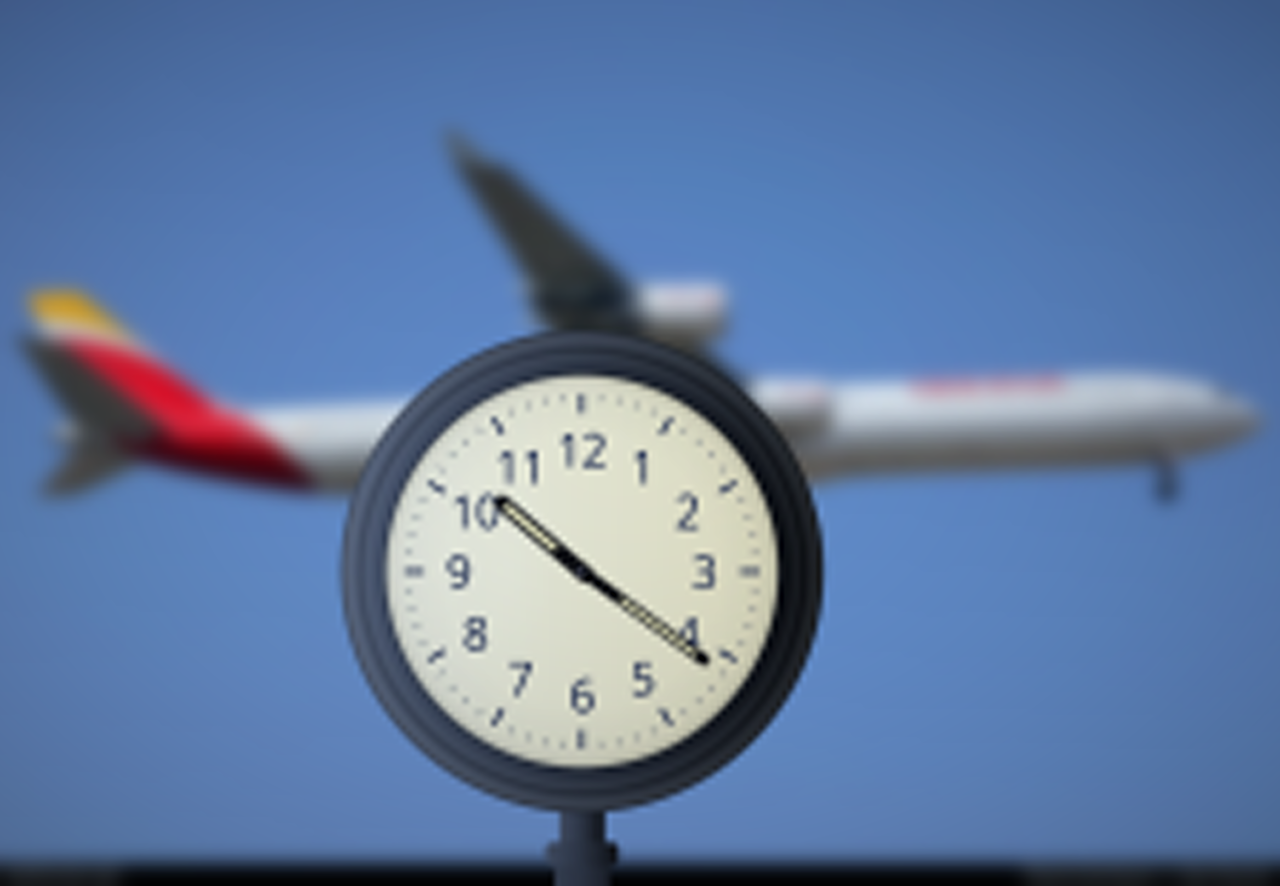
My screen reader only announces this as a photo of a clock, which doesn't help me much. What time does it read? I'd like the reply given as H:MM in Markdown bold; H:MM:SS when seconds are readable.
**10:21**
